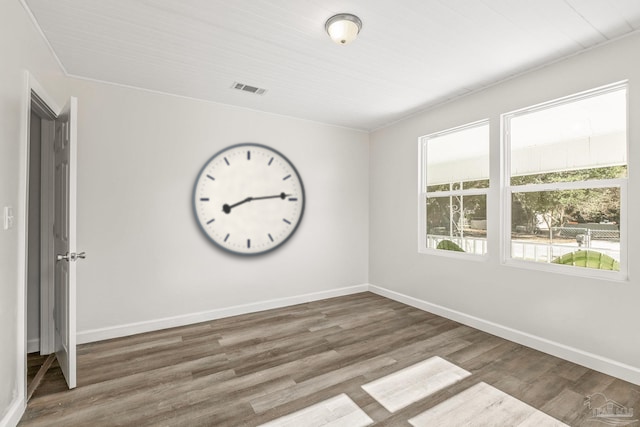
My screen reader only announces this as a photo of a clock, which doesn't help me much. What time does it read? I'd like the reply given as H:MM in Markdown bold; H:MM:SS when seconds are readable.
**8:14**
